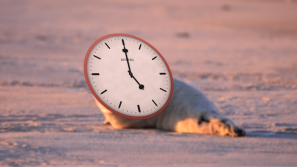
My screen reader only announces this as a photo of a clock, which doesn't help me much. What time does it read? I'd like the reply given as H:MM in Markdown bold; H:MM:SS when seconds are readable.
**5:00**
